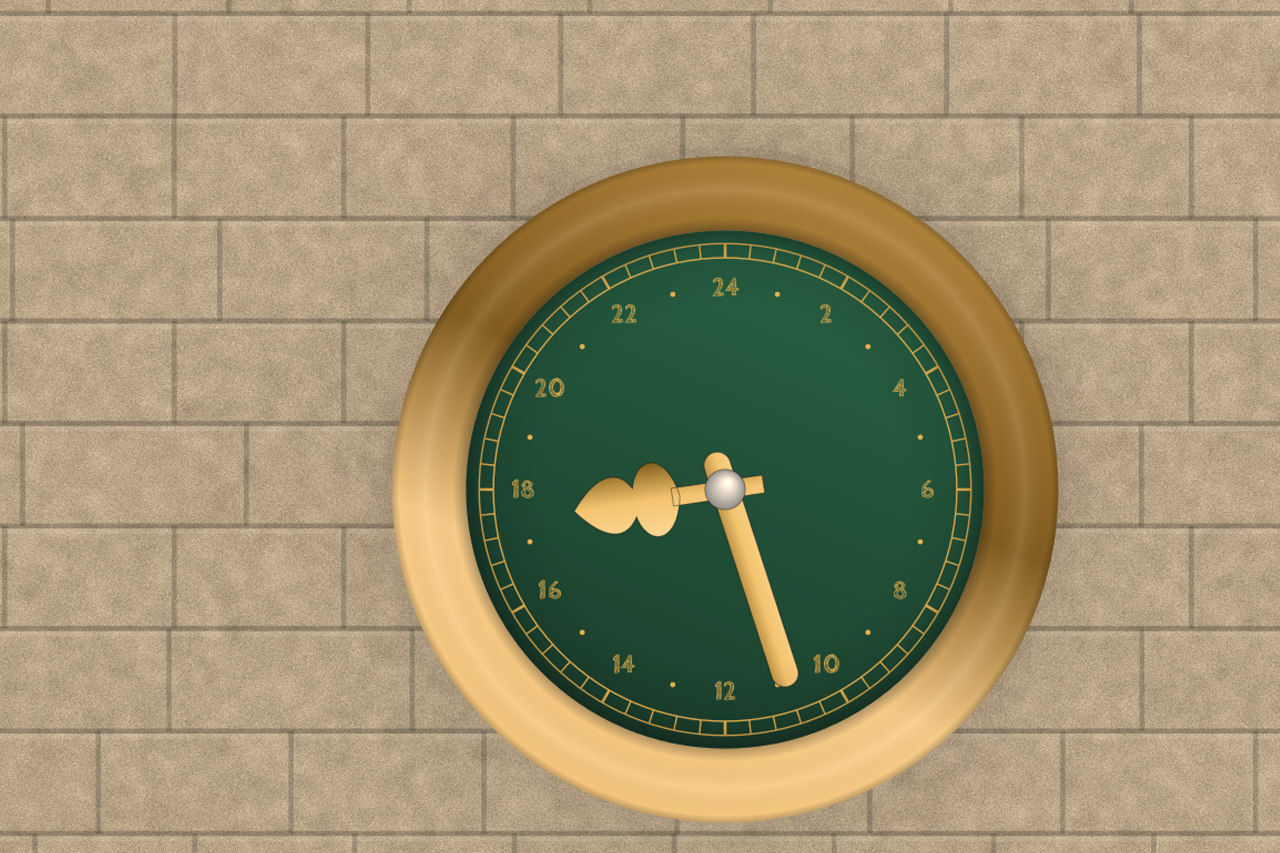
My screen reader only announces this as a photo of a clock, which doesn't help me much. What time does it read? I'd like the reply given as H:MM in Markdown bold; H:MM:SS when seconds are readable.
**17:27**
